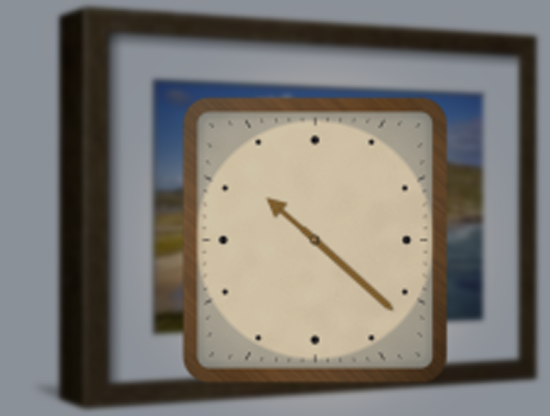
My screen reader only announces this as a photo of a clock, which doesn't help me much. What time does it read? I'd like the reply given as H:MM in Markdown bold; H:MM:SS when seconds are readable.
**10:22**
